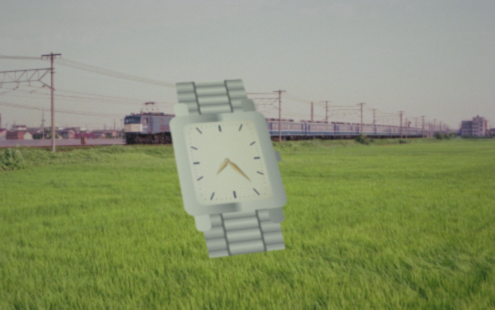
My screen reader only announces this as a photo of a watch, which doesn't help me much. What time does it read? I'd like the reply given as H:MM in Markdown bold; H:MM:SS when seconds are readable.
**7:24**
